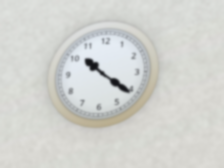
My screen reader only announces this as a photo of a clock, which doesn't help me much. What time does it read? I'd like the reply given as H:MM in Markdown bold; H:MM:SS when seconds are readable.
**10:21**
